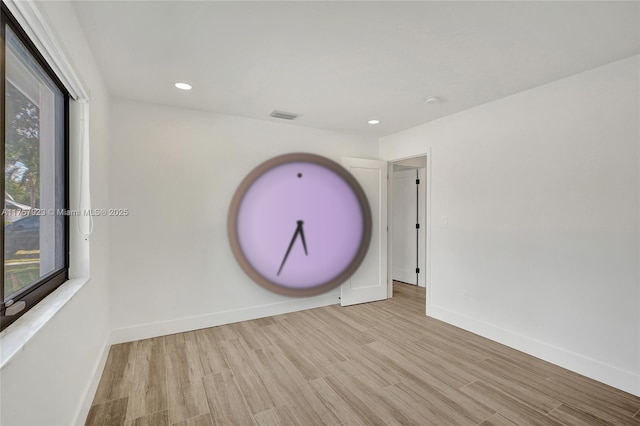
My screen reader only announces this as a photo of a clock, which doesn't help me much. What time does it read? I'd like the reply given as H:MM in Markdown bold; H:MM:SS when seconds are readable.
**5:34**
